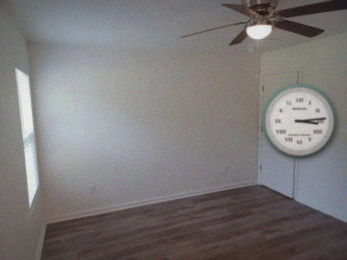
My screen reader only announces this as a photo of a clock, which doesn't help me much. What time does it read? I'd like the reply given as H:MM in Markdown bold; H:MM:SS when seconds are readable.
**3:14**
